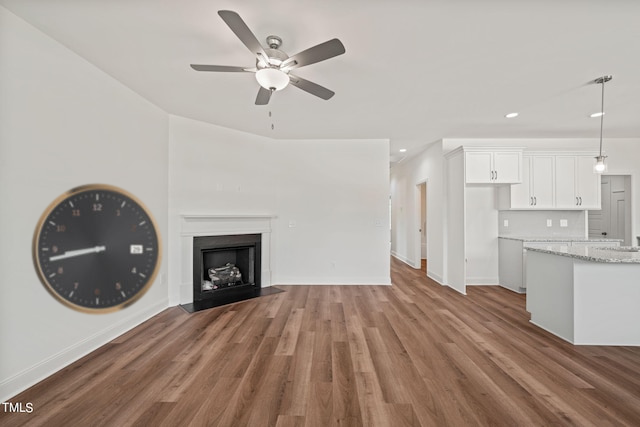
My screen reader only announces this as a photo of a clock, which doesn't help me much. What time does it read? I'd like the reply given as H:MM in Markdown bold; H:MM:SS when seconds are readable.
**8:43**
